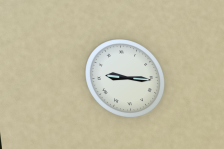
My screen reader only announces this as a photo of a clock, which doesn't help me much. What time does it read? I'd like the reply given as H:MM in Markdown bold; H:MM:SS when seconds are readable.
**9:16**
